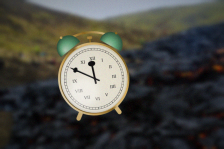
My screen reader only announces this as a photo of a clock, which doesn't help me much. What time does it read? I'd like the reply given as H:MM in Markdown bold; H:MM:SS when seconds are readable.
**11:50**
